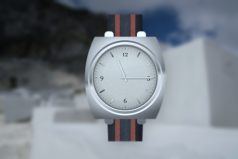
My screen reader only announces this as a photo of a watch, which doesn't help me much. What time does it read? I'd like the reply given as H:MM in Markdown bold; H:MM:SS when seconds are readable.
**11:15**
